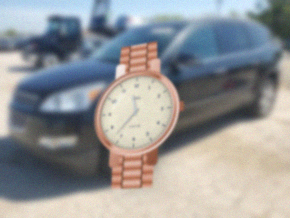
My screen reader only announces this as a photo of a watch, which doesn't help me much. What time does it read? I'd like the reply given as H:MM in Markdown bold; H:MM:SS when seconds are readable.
**11:37**
